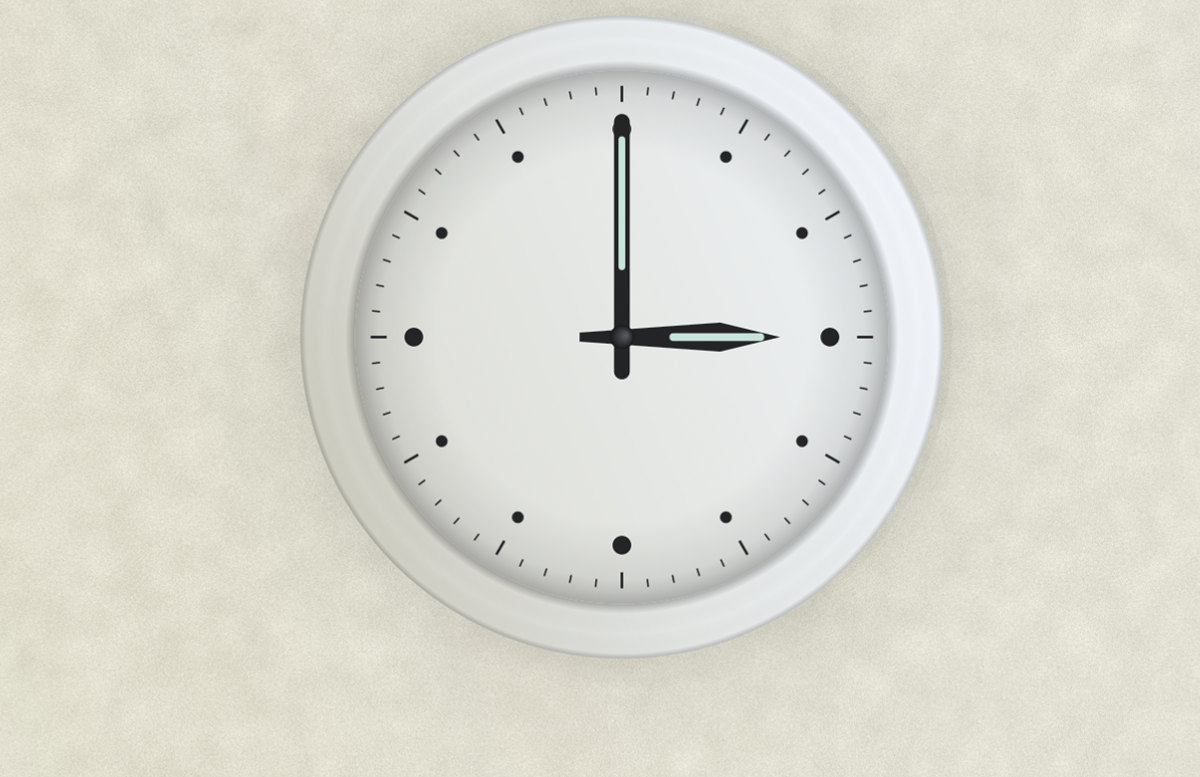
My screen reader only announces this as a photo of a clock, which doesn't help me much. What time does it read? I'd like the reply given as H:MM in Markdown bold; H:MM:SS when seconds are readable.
**3:00**
